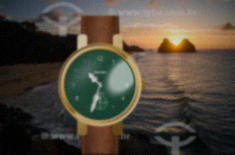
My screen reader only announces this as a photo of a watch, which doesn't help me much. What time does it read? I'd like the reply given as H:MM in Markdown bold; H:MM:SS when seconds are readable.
**10:33**
